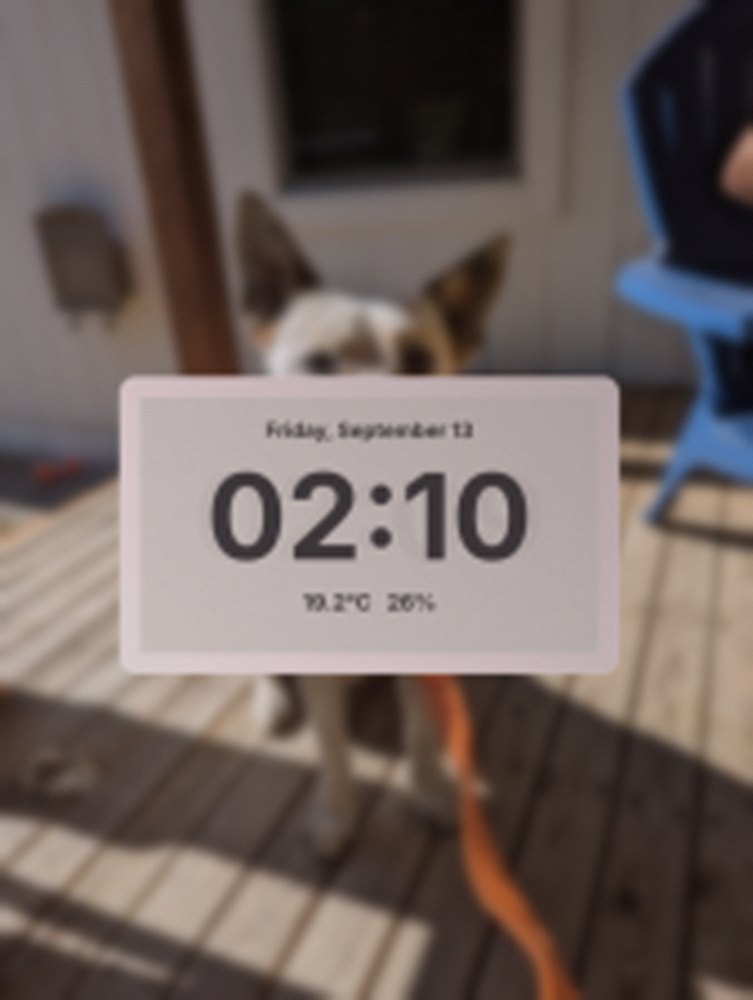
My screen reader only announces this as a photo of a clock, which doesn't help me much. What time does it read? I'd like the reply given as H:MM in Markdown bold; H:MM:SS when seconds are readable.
**2:10**
